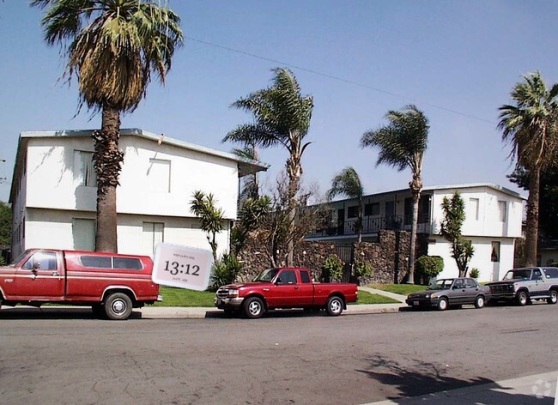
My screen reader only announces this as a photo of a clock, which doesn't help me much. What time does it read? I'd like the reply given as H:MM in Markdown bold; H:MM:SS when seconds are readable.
**13:12**
